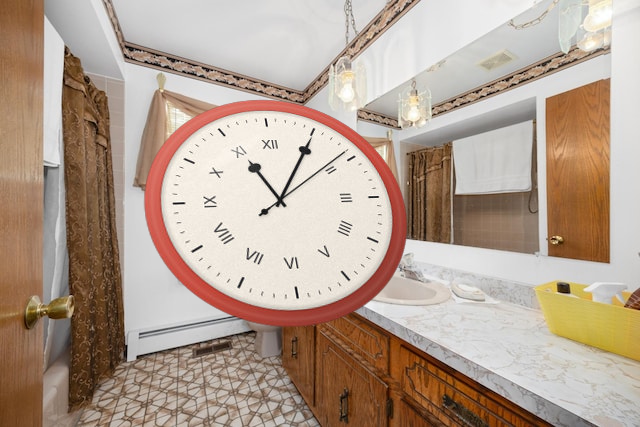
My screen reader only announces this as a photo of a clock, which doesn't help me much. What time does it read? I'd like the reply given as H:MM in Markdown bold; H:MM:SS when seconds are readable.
**11:05:09**
